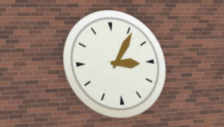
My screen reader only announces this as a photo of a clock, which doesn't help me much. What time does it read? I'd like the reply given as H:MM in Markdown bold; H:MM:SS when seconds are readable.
**3:06**
